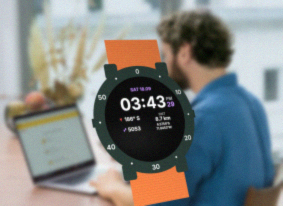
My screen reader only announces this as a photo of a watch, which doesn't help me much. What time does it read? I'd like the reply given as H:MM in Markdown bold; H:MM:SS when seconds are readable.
**3:43**
